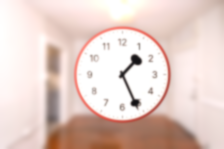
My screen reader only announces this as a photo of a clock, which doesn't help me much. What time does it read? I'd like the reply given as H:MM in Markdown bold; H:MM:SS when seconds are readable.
**1:26**
